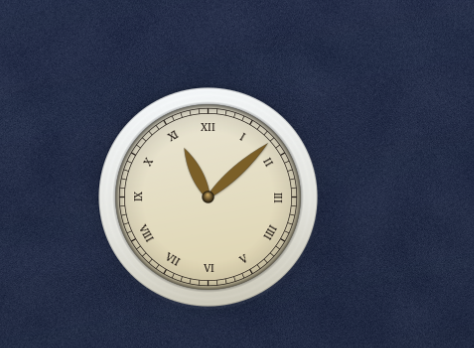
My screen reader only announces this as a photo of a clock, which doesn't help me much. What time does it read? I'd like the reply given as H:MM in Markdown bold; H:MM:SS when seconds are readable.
**11:08**
